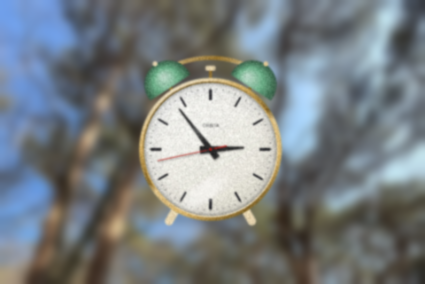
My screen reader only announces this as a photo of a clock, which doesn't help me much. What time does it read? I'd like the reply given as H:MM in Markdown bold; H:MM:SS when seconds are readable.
**2:53:43**
